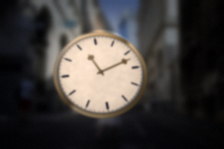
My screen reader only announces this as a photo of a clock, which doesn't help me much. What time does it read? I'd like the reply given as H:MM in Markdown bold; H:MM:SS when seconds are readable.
**11:12**
